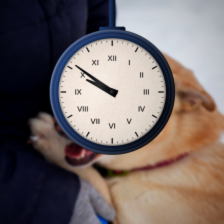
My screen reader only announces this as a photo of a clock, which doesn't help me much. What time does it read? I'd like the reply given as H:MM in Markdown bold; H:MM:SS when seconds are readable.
**9:51**
